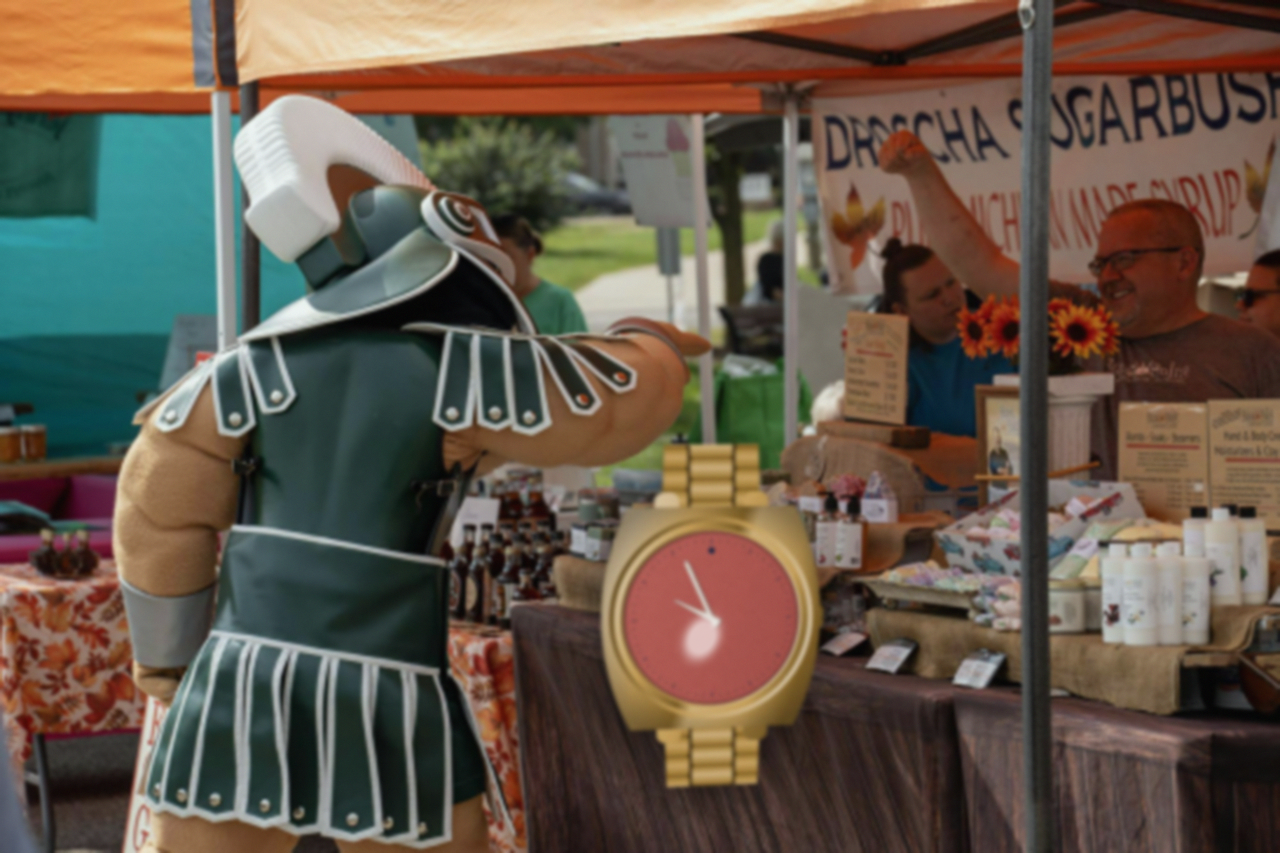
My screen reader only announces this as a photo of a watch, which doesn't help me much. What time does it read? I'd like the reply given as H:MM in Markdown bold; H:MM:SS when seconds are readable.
**9:56**
